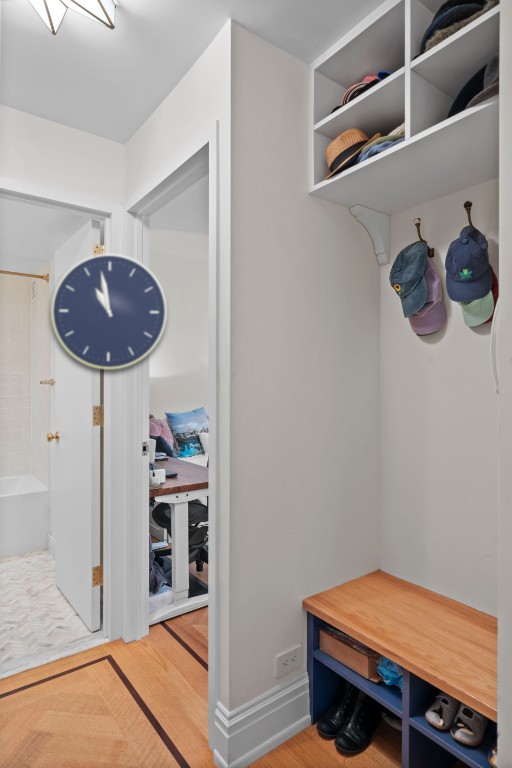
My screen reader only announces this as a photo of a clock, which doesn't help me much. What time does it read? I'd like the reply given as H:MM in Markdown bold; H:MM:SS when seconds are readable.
**10:58**
